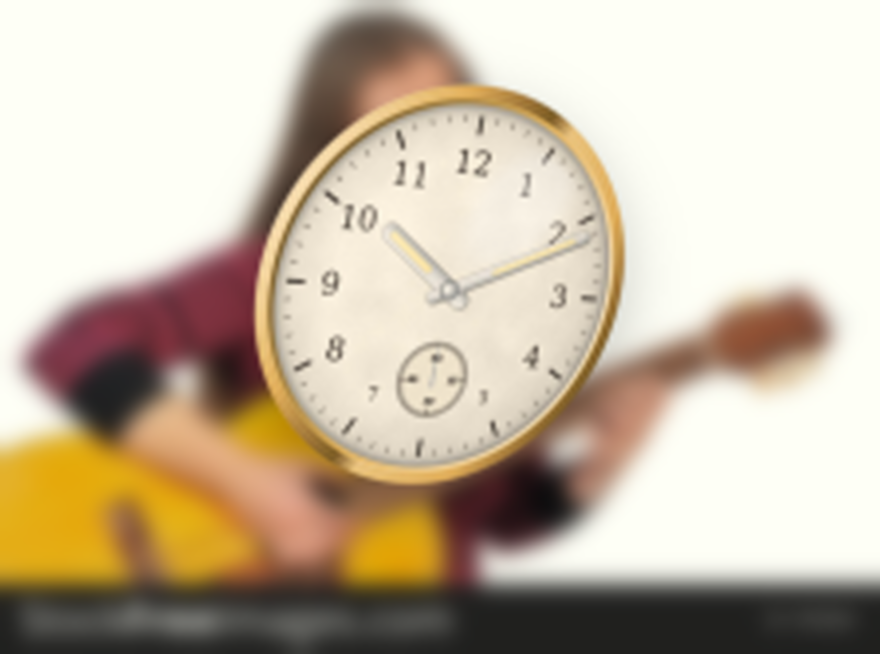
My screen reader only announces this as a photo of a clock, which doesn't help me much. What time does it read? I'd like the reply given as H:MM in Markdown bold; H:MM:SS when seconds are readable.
**10:11**
